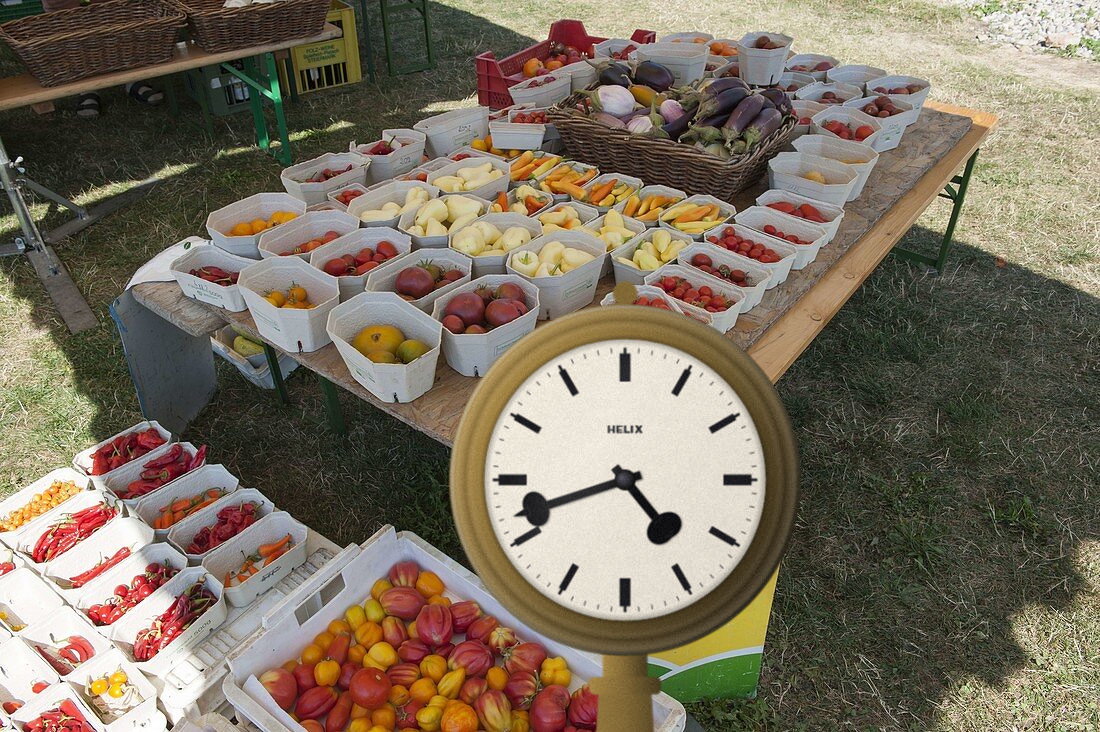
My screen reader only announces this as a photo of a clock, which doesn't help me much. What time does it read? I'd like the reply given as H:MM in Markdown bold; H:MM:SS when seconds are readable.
**4:42**
